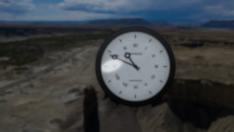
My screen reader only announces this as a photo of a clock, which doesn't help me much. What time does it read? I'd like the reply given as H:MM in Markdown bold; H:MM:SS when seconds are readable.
**10:49**
